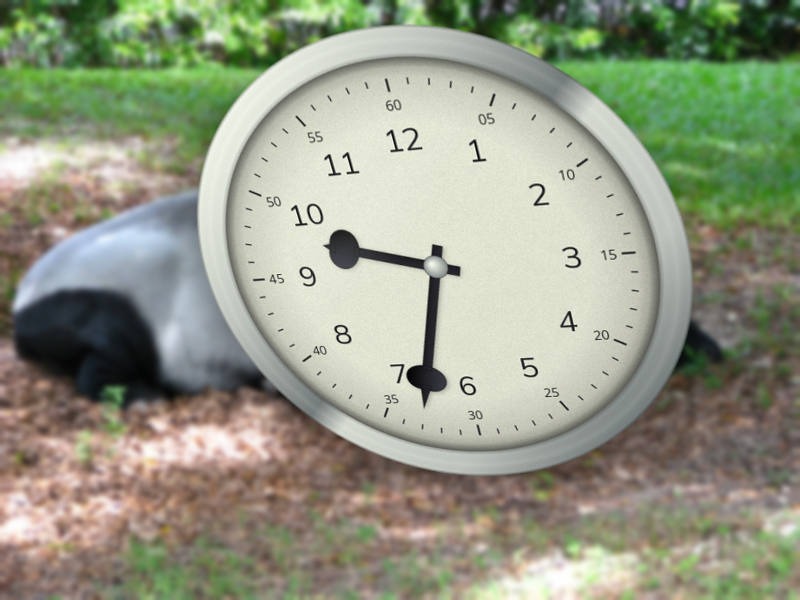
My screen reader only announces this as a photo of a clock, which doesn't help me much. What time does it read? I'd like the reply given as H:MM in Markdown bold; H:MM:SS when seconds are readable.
**9:33**
